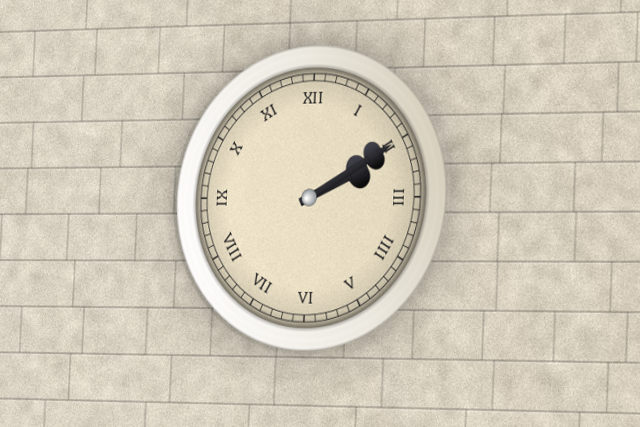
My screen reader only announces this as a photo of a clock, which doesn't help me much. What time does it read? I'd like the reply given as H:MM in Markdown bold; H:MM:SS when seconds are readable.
**2:10**
